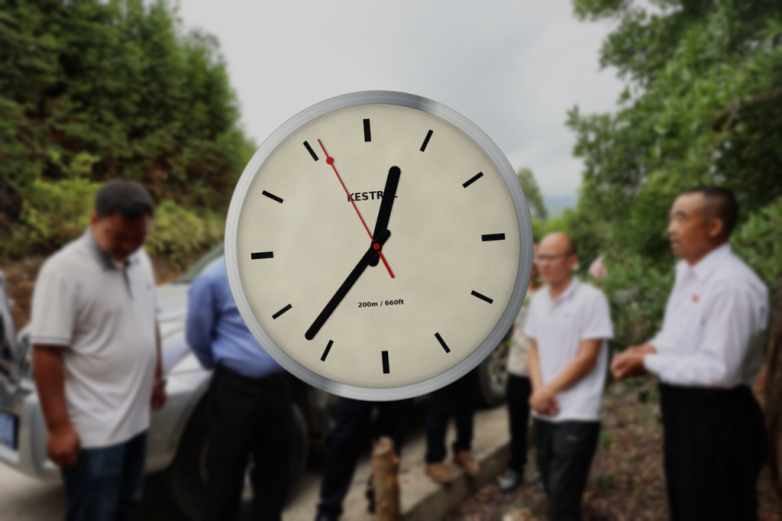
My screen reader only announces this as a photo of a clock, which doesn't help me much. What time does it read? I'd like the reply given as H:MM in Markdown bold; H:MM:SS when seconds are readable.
**12:36:56**
